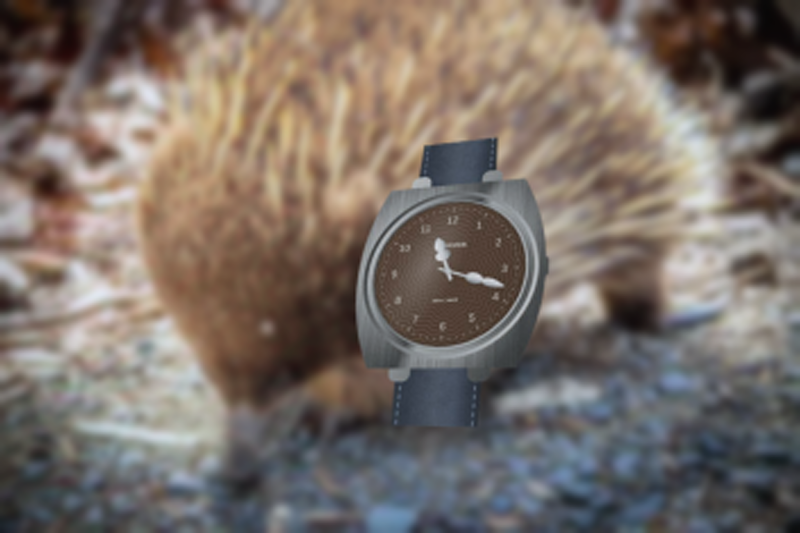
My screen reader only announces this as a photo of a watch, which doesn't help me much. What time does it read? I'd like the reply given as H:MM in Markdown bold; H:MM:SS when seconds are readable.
**11:18**
